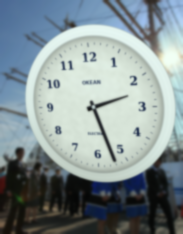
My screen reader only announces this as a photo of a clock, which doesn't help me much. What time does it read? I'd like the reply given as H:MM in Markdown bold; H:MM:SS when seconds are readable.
**2:27**
